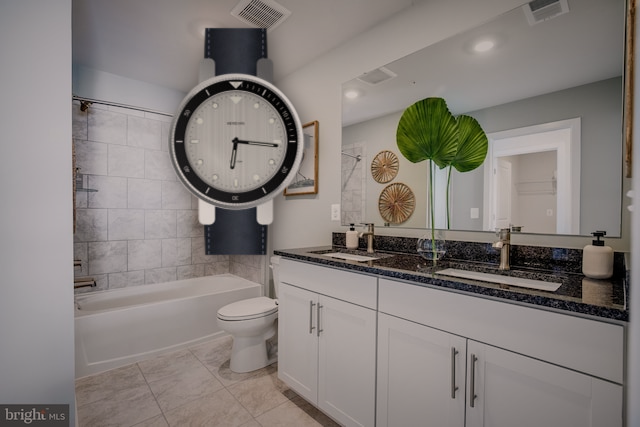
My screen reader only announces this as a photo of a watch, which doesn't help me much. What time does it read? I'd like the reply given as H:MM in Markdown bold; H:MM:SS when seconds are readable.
**6:16**
